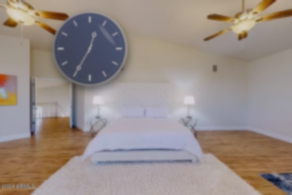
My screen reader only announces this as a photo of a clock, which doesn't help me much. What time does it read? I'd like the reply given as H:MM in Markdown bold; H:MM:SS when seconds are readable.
**12:35**
